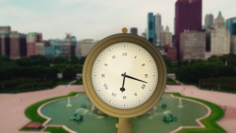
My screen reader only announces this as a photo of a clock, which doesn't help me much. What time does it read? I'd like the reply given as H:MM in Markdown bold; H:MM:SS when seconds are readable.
**6:18**
